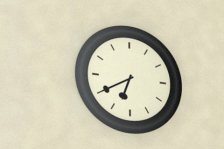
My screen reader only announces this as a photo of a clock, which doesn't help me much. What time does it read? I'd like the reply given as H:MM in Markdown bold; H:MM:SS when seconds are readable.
**6:40**
